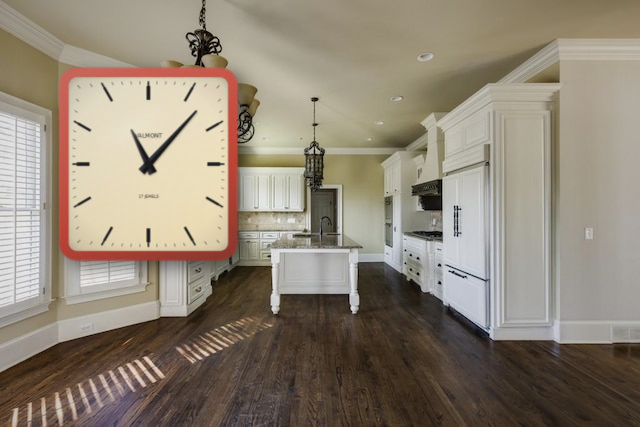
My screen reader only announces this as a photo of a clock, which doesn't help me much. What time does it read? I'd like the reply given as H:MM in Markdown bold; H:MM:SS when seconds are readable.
**11:07**
